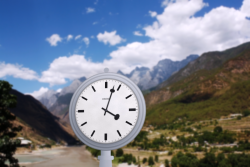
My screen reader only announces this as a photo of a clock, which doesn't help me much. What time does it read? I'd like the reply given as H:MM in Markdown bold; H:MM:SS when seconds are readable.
**4:03**
